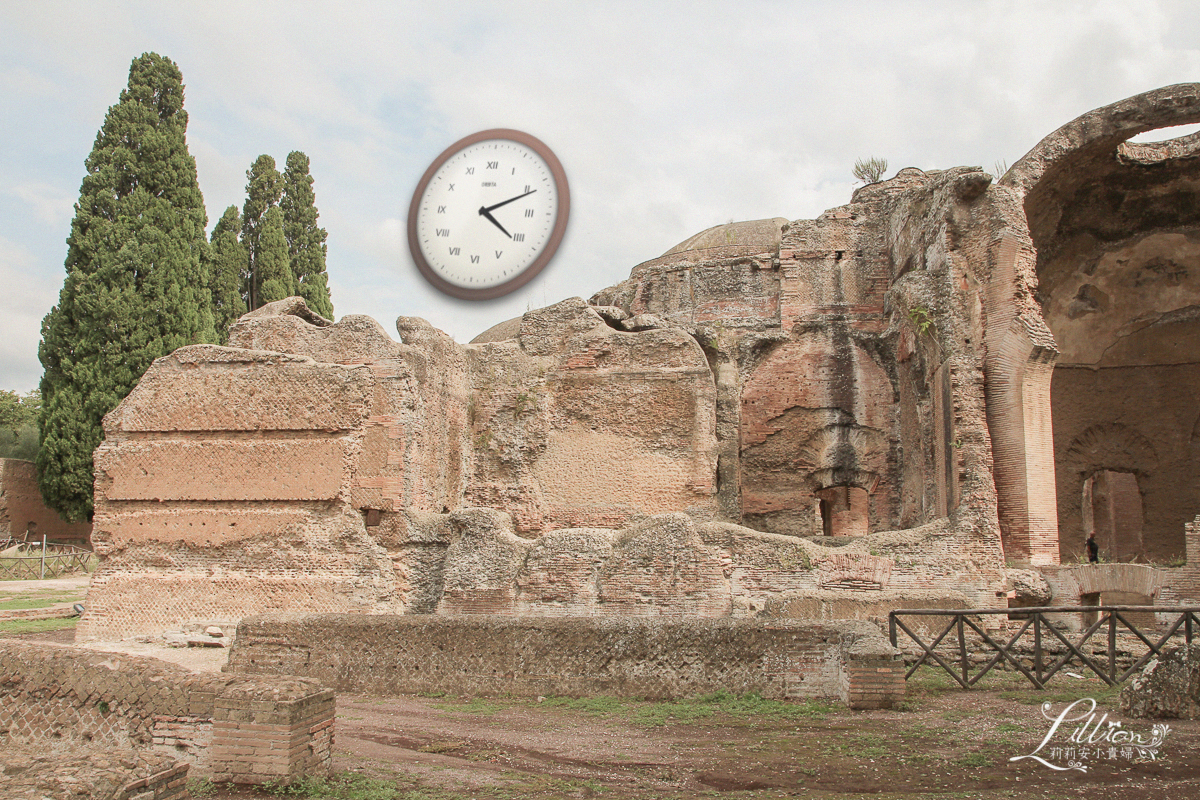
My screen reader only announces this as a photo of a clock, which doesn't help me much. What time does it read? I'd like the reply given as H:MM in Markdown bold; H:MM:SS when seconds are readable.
**4:11**
